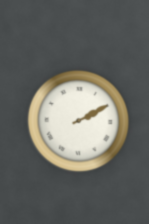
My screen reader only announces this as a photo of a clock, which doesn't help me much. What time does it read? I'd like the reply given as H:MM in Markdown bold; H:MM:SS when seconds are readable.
**2:10**
